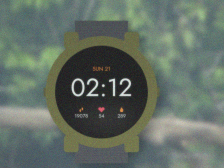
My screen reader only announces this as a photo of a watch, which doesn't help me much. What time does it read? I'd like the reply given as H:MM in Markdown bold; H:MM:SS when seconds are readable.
**2:12**
